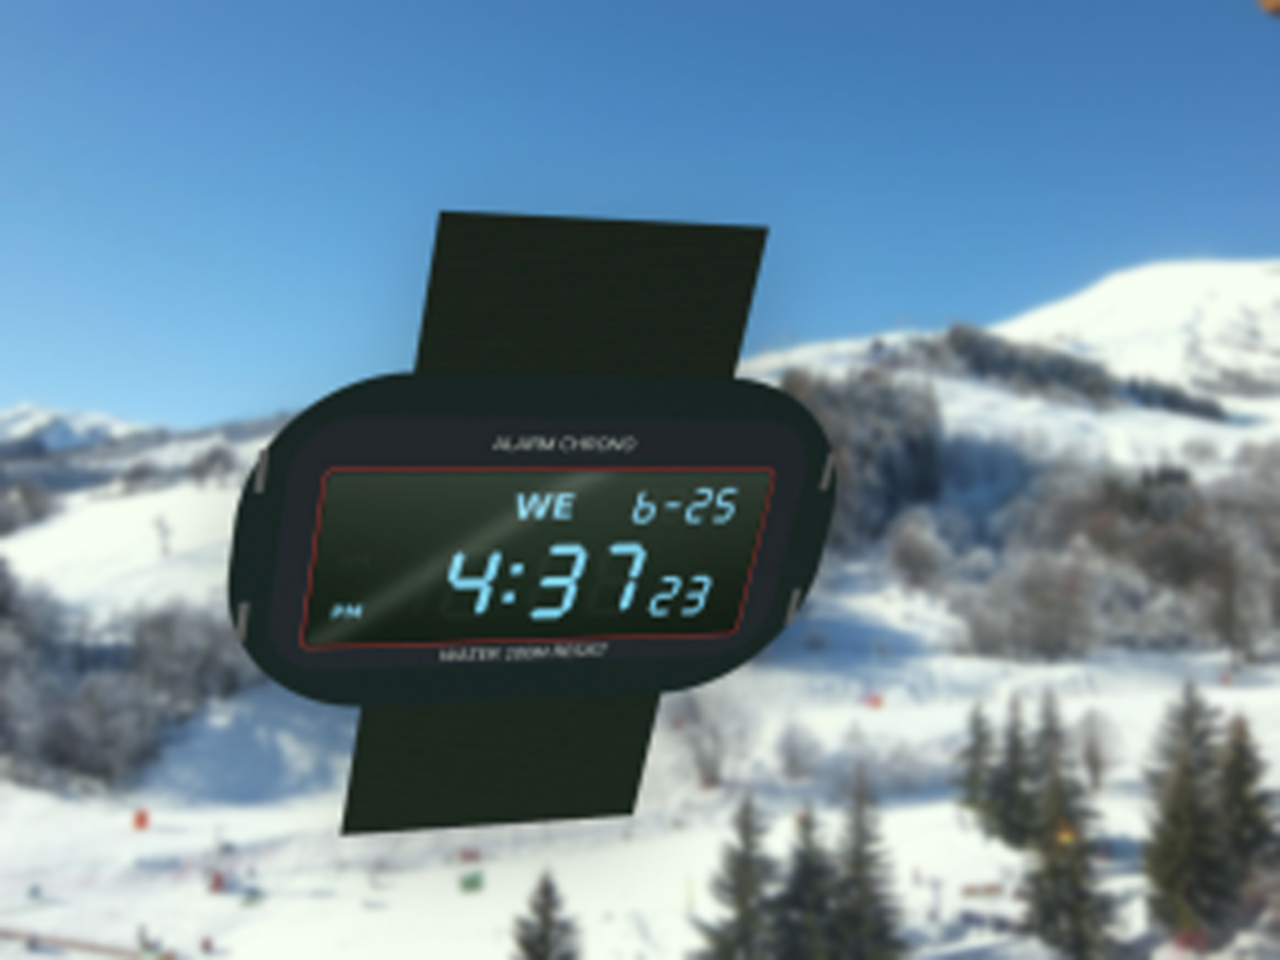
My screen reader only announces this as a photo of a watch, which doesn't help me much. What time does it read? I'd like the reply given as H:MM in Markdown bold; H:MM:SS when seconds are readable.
**4:37:23**
